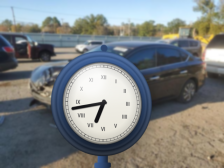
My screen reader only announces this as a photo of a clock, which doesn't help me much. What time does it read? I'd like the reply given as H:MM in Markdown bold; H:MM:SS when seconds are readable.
**6:43**
